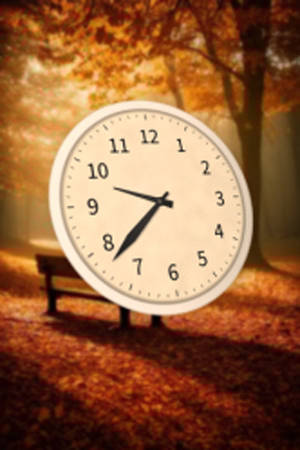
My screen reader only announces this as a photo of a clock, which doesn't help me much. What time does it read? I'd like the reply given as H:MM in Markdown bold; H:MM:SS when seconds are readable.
**9:38**
